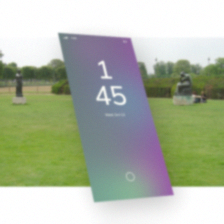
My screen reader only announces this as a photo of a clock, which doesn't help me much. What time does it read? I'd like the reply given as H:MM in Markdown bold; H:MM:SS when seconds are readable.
**1:45**
